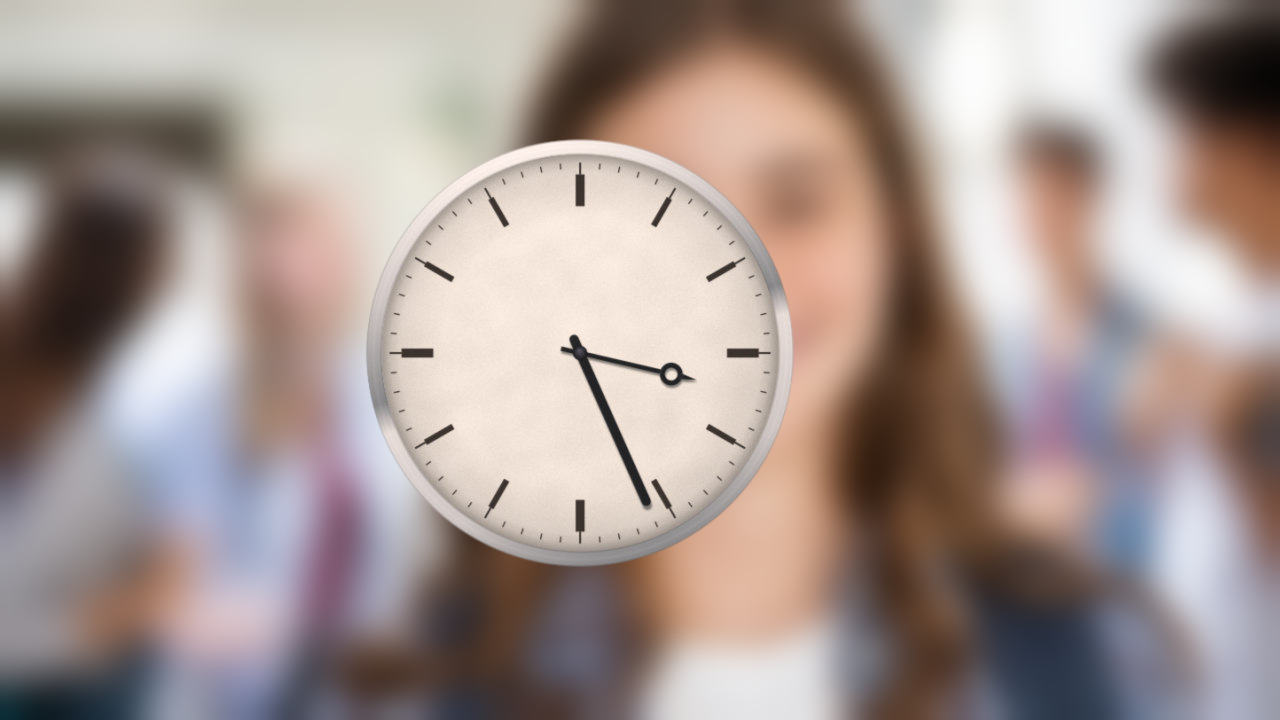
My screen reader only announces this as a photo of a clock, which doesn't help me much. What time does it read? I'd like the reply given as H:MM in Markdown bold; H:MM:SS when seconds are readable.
**3:26**
